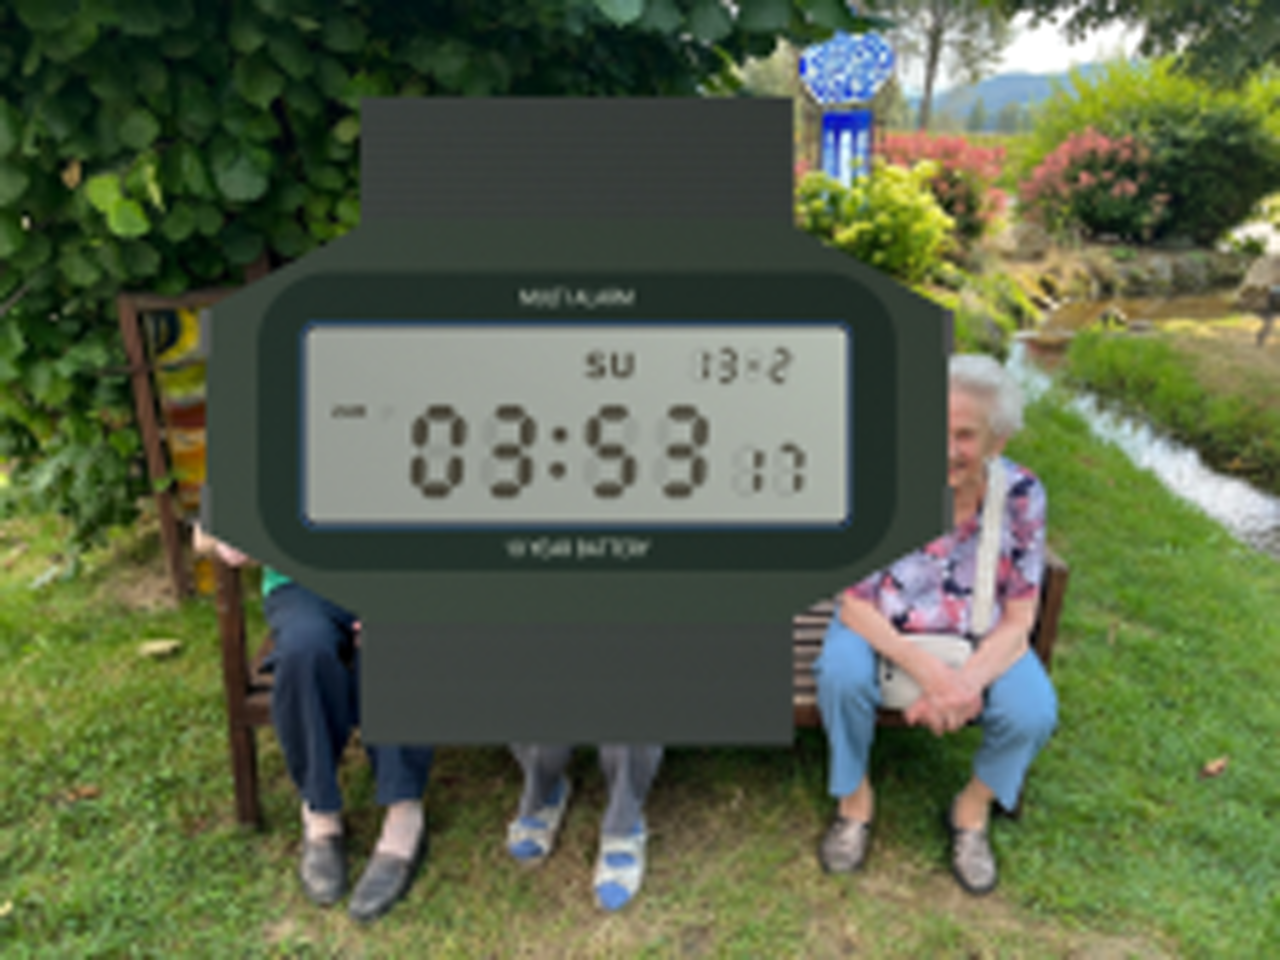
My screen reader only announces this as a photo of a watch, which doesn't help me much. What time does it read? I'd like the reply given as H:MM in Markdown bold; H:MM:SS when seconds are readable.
**3:53:17**
